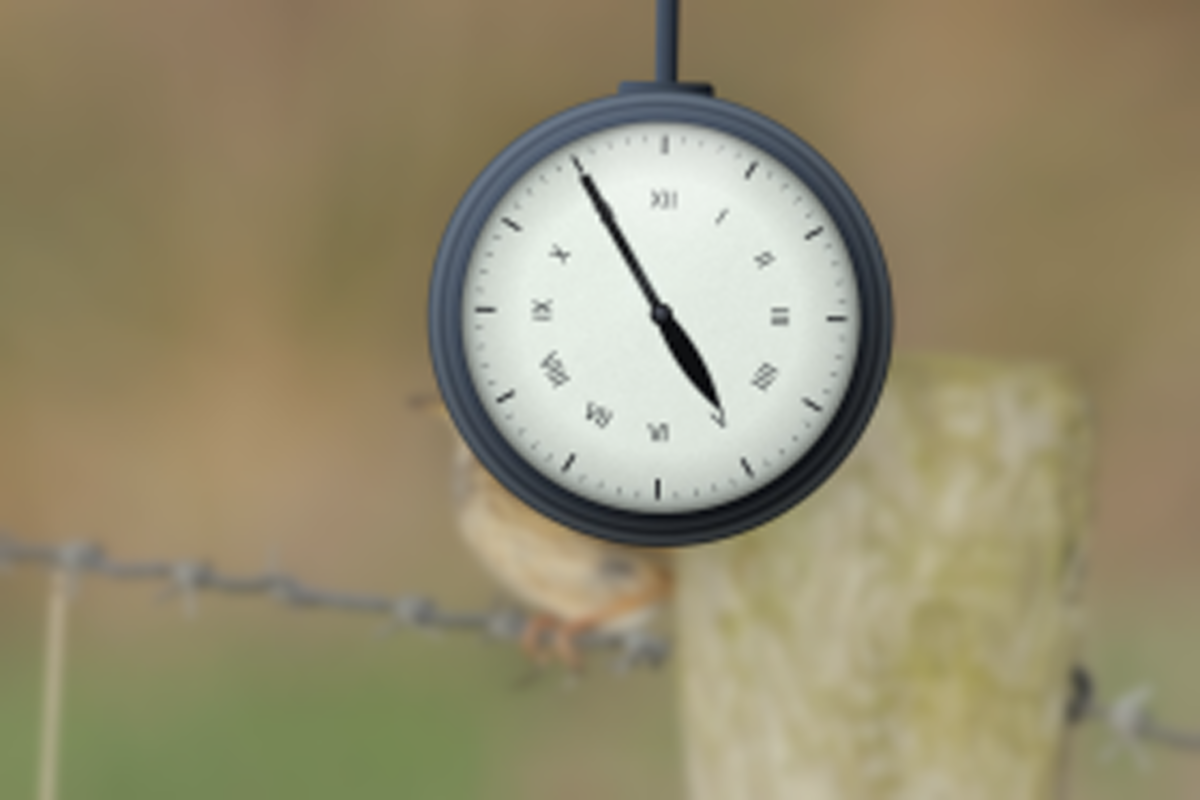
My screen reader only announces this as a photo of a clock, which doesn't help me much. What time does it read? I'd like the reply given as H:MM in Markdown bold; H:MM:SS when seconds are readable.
**4:55**
